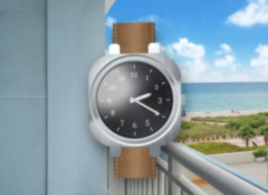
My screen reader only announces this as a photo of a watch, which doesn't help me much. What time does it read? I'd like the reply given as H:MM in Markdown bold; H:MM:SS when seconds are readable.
**2:20**
